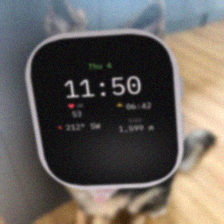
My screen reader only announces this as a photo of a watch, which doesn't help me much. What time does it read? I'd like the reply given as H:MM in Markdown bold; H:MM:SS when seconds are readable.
**11:50**
